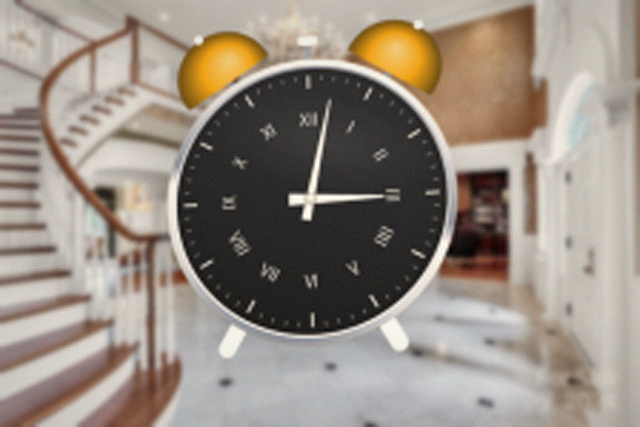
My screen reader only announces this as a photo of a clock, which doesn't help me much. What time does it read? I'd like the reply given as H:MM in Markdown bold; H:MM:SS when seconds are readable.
**3:02**
